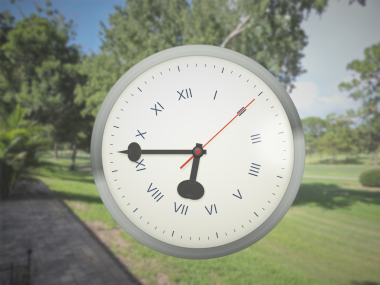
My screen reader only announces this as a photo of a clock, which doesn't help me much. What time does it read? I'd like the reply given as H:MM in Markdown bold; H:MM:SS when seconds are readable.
**6:47:10**
